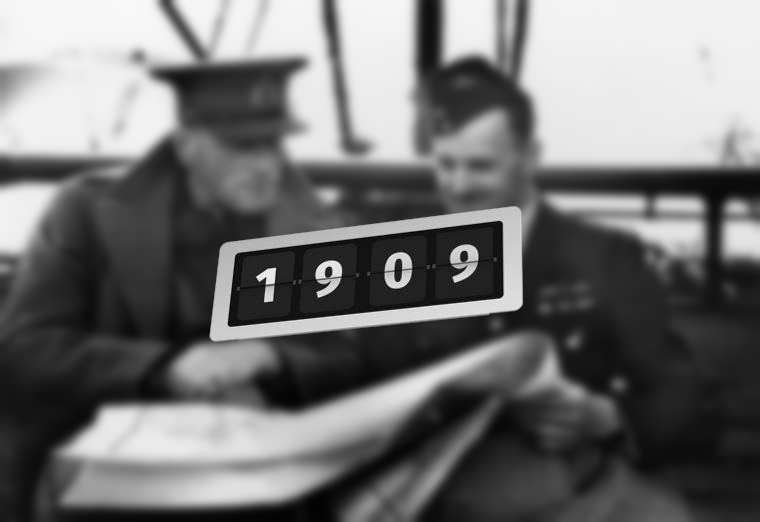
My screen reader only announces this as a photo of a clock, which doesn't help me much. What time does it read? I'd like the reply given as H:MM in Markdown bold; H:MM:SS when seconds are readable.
**19:09**
